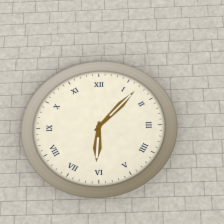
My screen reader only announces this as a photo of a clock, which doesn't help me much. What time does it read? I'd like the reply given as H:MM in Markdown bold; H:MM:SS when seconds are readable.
**6:07**
